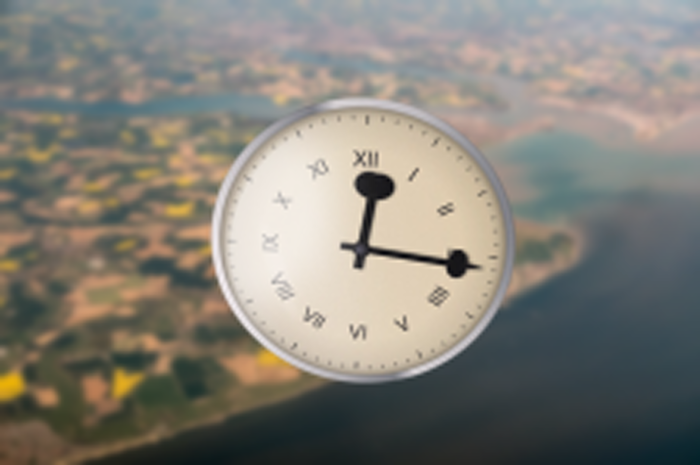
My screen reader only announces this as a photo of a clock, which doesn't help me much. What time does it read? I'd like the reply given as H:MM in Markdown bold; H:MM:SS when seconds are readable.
**12:16**
